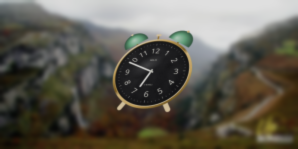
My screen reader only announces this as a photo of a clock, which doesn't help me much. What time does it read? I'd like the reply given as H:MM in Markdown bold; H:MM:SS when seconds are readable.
**6:49**
